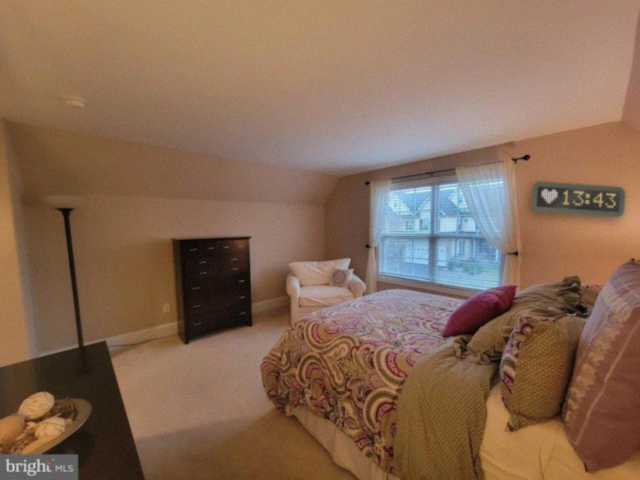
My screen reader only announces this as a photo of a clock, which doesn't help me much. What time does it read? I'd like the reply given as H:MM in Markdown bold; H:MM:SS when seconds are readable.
**13:43**
